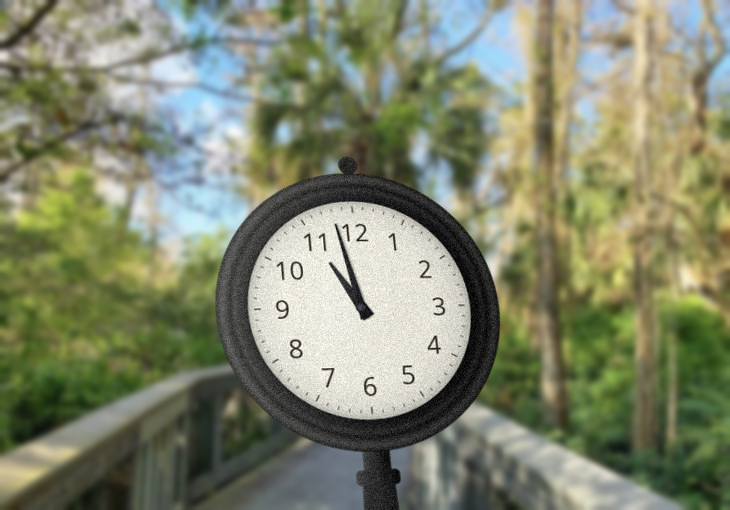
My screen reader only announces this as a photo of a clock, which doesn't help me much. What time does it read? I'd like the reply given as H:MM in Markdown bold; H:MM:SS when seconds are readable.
**10:58**
